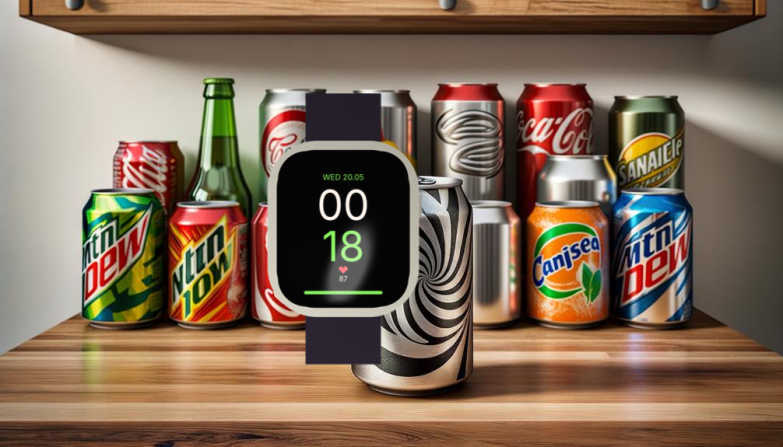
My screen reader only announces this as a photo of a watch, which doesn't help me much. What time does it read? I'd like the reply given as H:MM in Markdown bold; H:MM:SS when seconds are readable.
**0:18**
